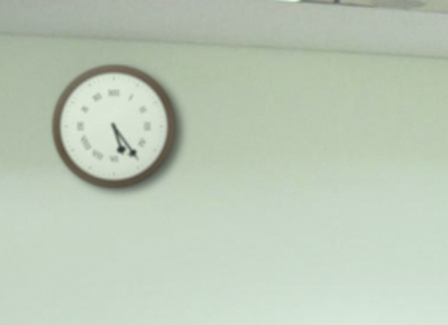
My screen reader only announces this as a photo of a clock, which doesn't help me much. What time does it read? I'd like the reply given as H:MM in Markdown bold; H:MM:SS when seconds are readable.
**5:24**
